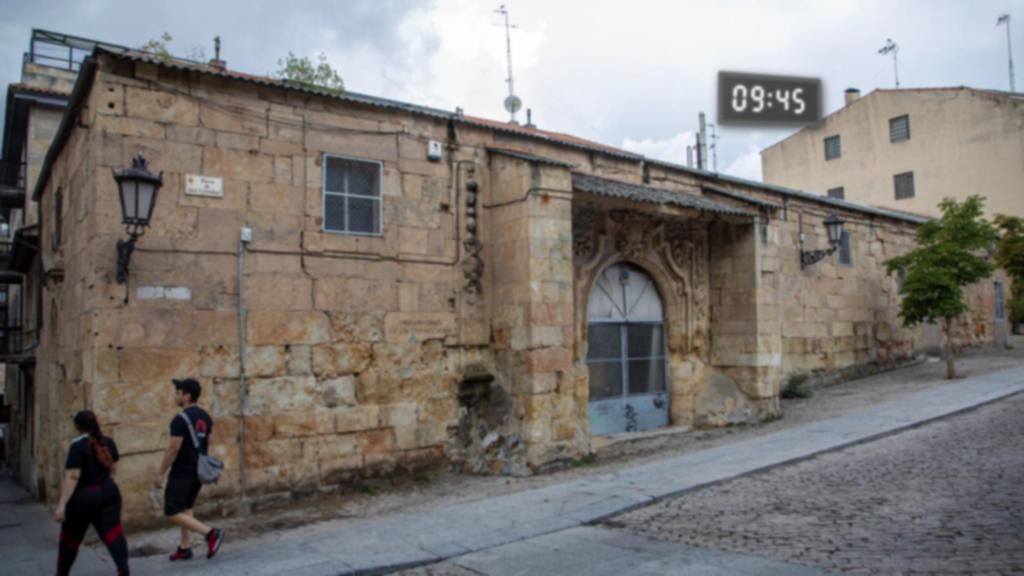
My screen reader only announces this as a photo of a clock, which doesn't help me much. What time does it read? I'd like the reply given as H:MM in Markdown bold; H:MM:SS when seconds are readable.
**9:45**
